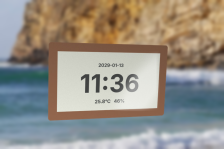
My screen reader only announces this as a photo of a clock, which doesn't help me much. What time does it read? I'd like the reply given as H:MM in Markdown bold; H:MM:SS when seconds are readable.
**11:36**
